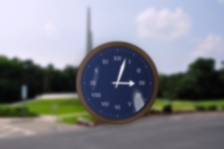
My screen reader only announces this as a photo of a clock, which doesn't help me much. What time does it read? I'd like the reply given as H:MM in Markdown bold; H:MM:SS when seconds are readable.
**3:03**
